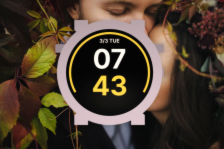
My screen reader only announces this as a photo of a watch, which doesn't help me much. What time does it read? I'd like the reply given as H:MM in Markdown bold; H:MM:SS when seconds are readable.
**7:43**
